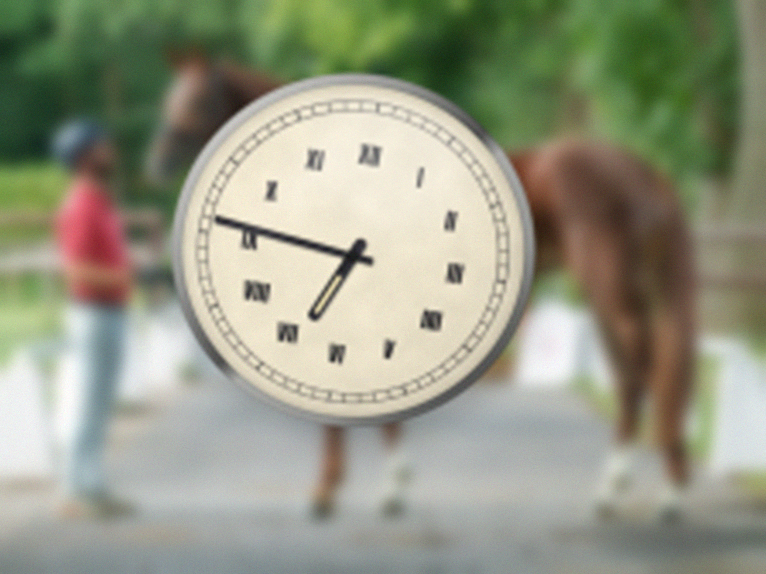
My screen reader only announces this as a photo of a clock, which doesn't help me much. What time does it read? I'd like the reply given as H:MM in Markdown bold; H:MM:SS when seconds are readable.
**6:46**
